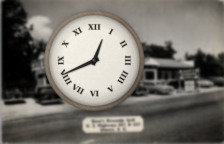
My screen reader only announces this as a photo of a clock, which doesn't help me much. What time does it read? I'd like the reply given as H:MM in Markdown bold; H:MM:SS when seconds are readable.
**12:41**
